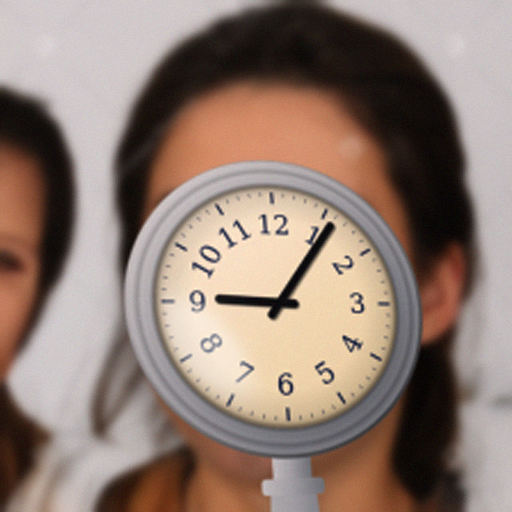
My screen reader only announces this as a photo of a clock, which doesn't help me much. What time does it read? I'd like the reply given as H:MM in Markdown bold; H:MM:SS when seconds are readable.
**9:06**
